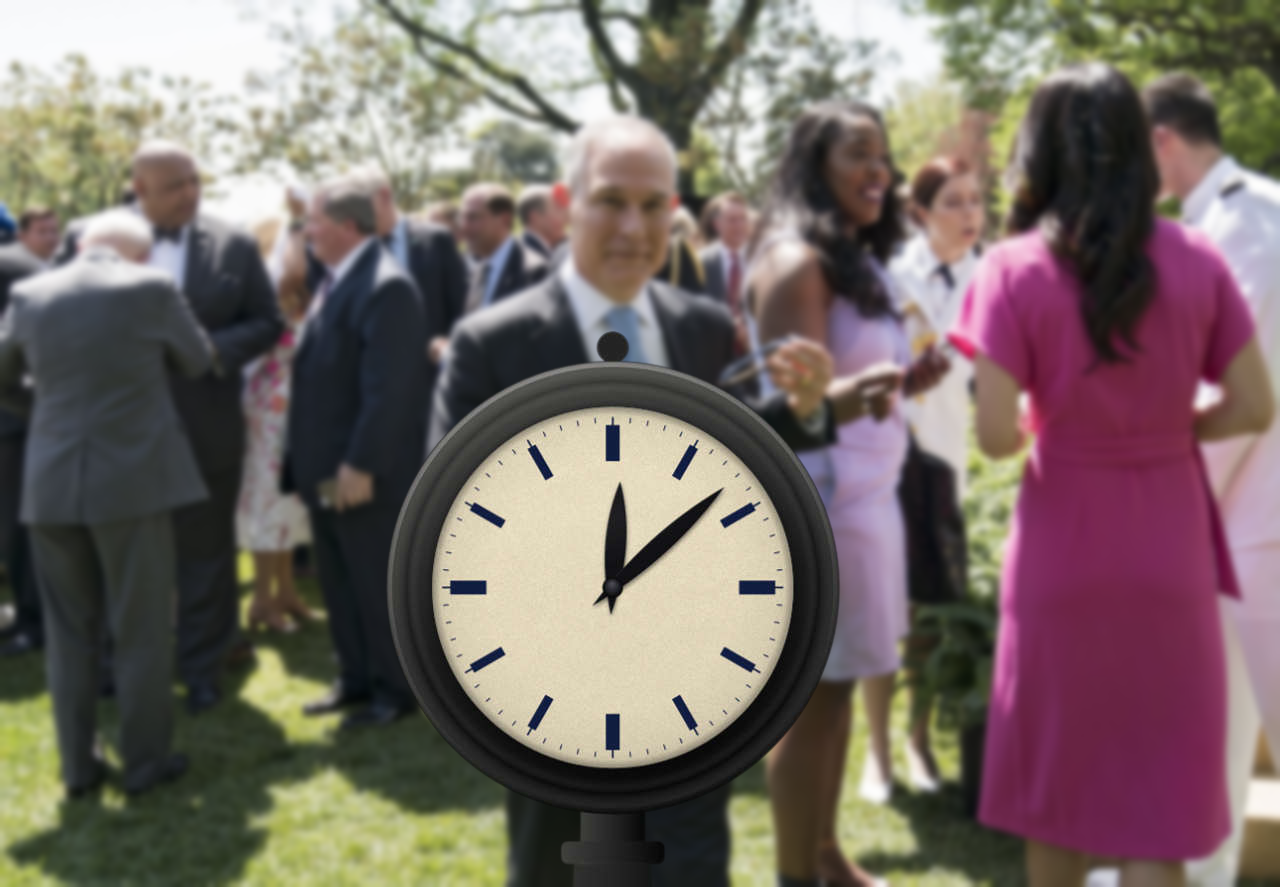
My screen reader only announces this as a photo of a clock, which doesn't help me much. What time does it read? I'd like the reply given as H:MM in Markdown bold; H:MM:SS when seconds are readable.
**12:08**
